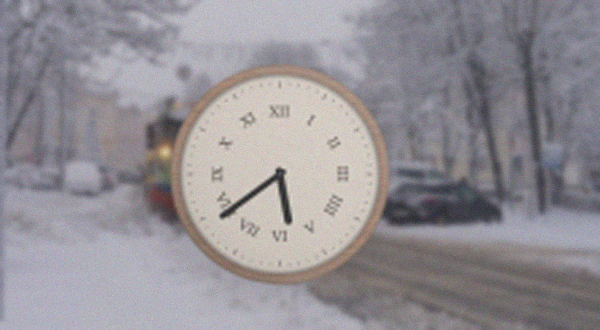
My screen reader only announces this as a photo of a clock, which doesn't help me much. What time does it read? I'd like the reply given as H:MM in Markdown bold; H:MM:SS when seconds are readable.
**5:39**
